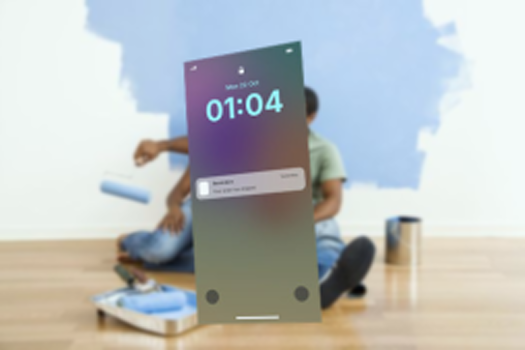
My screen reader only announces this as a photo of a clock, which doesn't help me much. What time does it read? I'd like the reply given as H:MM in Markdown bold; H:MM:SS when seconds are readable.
**1:04**
